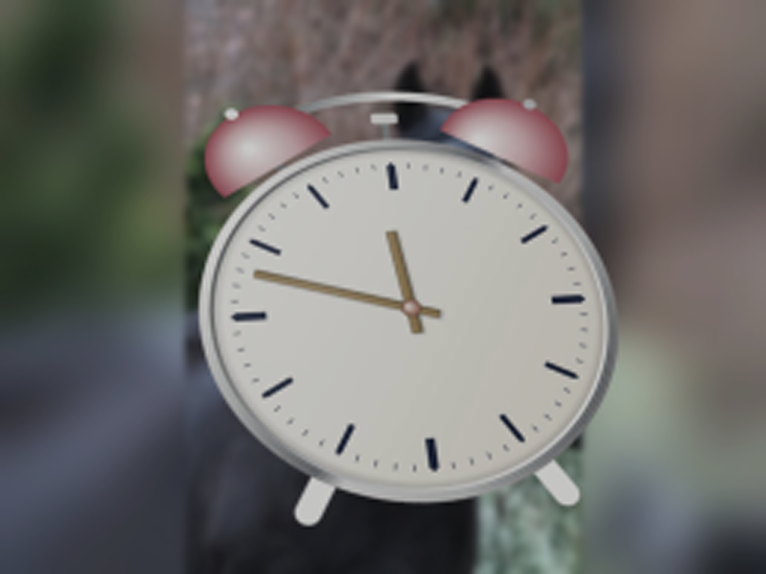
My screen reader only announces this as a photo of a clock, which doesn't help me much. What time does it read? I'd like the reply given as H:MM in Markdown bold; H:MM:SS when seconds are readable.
**11:48**
